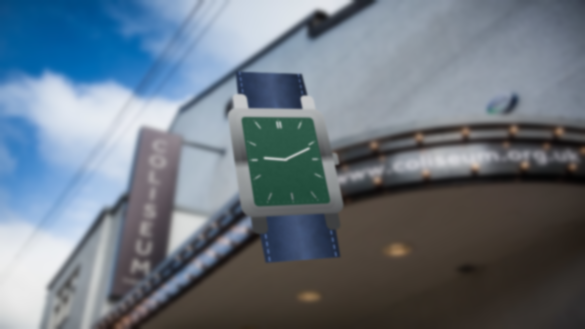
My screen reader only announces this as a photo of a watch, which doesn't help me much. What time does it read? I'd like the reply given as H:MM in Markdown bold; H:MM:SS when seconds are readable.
**9:11**
